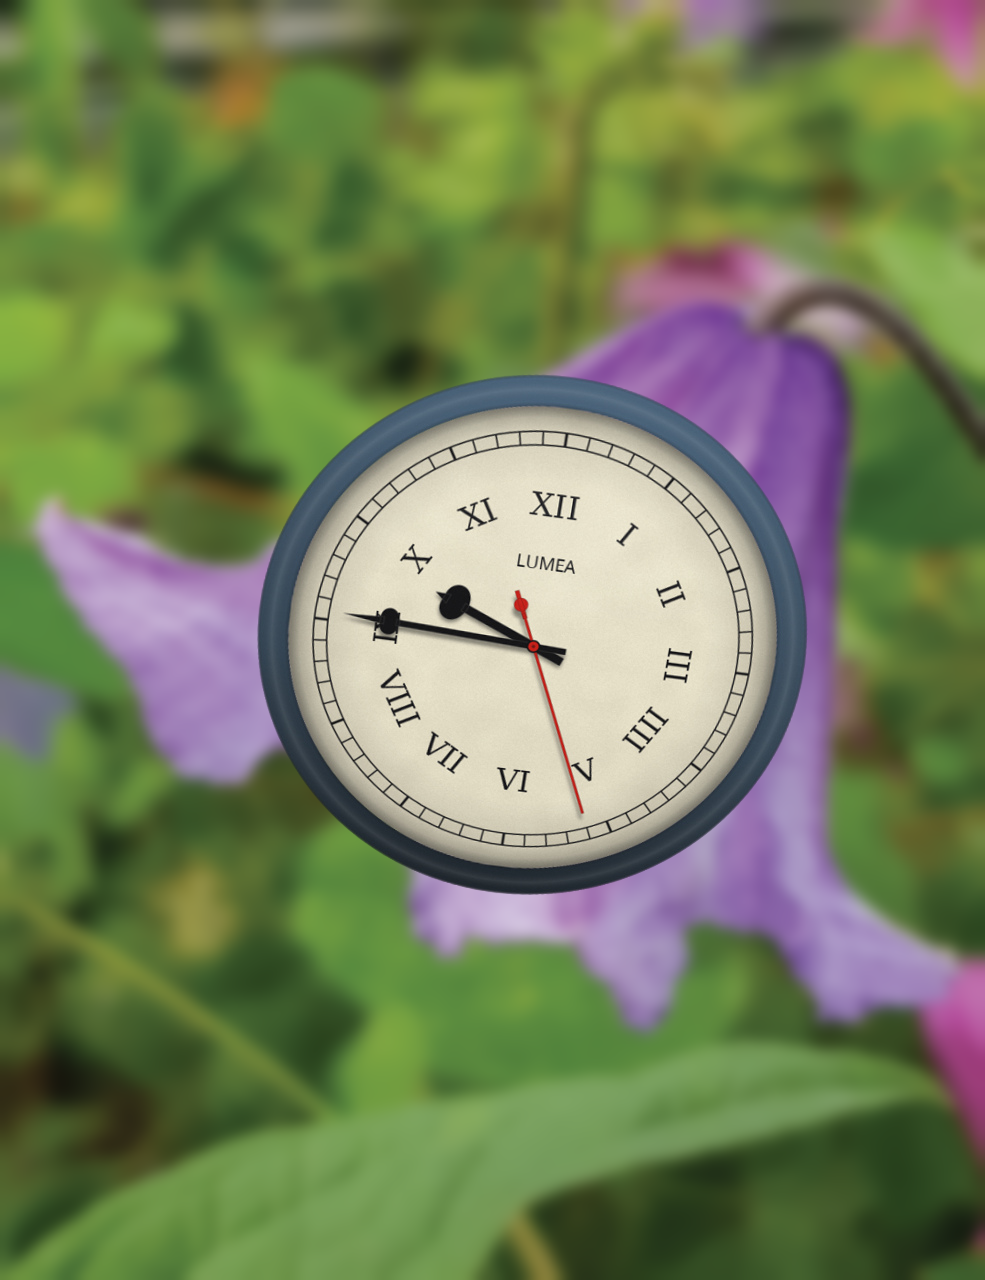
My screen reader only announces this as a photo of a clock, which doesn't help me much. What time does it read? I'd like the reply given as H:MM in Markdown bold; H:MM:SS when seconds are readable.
**9:45:26**
